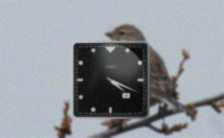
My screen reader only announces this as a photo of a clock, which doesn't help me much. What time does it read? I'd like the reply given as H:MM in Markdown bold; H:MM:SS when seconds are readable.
**4:19**
